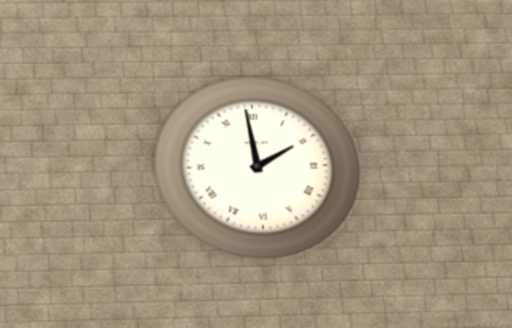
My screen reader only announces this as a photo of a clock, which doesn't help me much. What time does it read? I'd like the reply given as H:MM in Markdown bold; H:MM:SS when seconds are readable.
**1:59**
